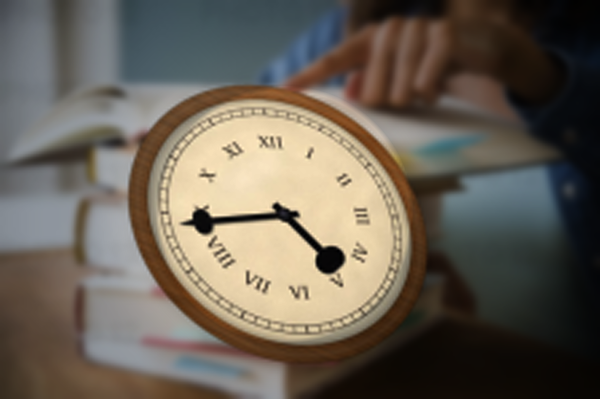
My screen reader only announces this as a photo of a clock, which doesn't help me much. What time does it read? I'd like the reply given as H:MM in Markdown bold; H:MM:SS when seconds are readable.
**4:44**
